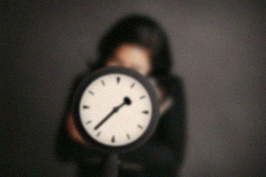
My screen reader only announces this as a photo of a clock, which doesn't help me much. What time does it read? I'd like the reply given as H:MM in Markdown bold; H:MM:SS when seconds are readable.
**1:37**
